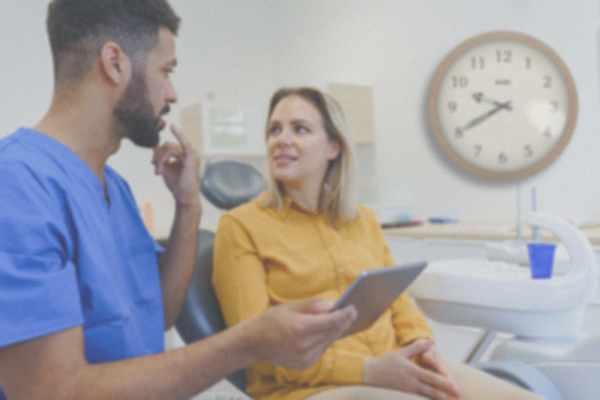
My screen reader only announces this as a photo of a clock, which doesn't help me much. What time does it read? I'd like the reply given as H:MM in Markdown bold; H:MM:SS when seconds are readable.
**9:40**
